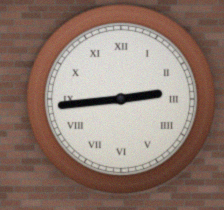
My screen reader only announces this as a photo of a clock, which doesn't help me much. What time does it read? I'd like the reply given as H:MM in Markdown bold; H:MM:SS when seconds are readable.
**2:44**
